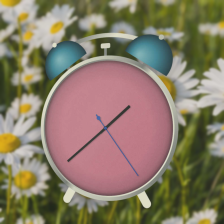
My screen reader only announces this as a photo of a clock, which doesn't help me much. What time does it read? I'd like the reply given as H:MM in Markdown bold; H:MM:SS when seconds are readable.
**1:38:24**
